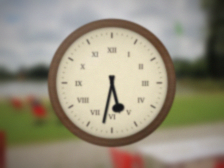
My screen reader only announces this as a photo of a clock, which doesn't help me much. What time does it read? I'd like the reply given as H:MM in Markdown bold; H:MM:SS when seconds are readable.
**5:32**
